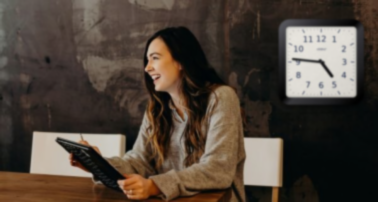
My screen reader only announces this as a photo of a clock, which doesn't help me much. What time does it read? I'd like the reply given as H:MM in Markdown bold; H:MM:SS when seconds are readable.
**4:46**
